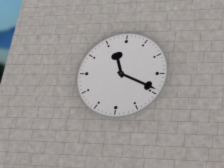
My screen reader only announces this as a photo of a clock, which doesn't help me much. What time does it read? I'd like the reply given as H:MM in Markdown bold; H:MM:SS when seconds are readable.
**11:19**
